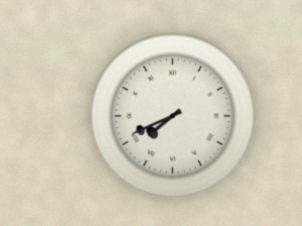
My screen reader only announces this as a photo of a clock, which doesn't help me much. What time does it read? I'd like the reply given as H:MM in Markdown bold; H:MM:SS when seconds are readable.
**7:41**
